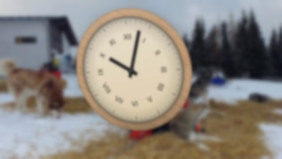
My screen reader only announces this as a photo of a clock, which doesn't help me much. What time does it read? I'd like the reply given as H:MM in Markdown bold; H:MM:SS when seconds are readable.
**10:03**
